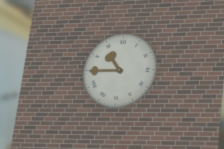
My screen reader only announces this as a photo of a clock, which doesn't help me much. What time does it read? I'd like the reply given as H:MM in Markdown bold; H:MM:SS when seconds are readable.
**10:45**
